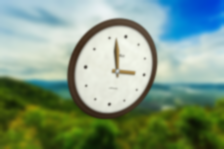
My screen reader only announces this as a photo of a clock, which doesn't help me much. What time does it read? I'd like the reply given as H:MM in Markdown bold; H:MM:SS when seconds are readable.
**2:57**
